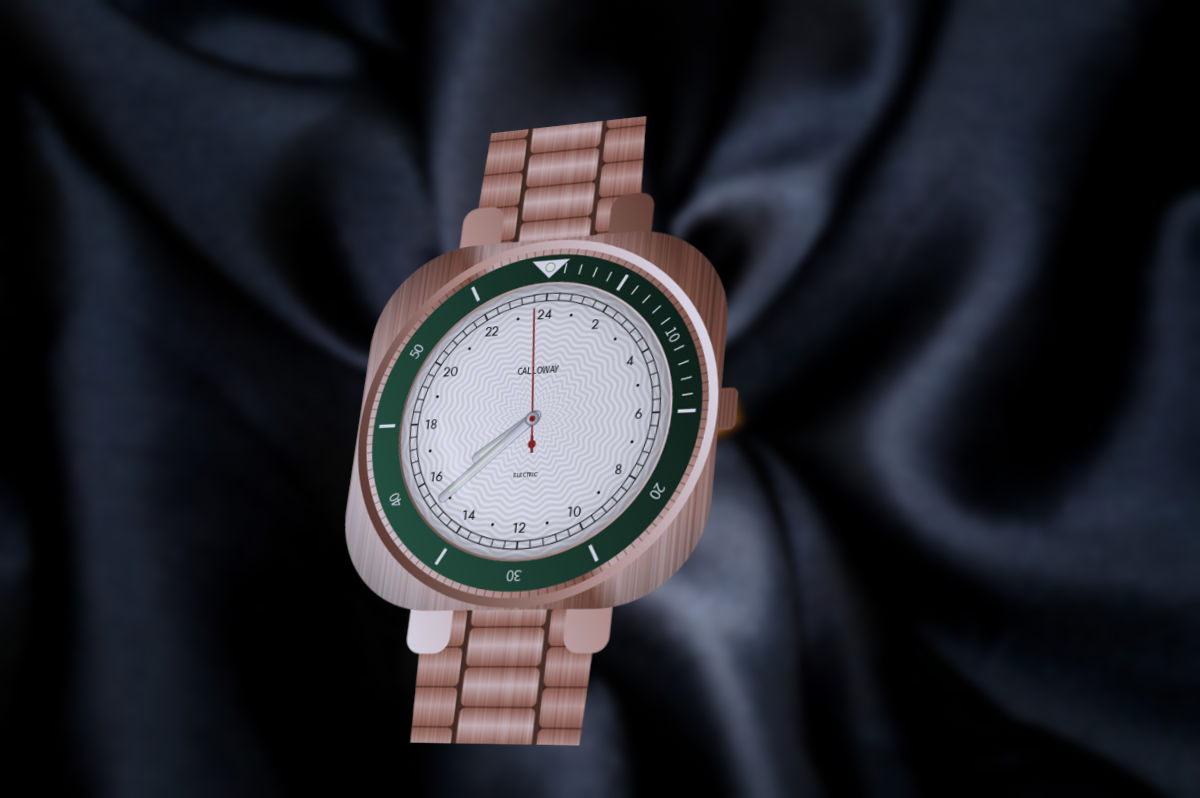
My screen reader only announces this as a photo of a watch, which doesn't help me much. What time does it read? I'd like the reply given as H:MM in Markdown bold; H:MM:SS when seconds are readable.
**15:37:59**
